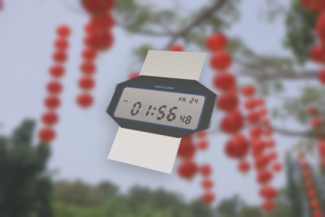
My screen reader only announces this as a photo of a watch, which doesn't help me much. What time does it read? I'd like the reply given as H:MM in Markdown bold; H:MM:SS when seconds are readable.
**1:56:48**
